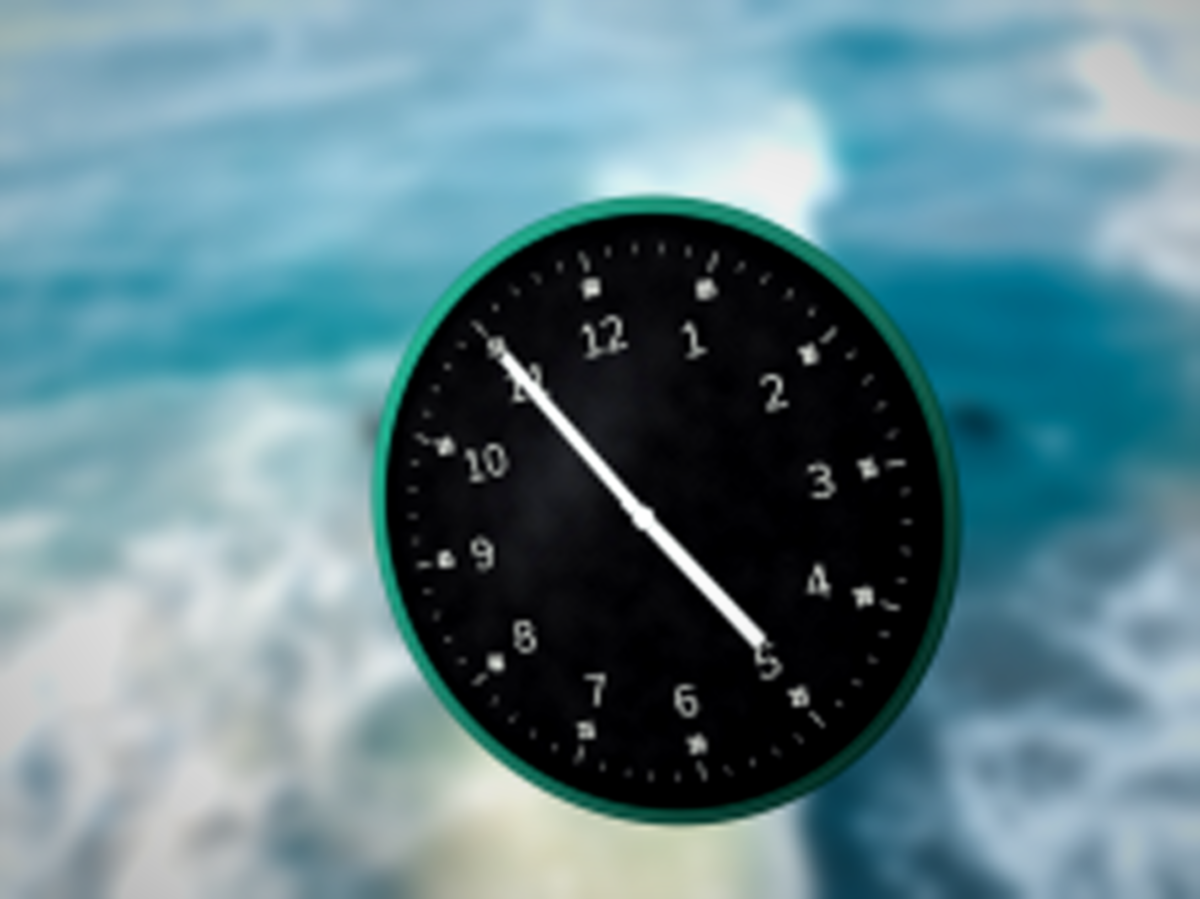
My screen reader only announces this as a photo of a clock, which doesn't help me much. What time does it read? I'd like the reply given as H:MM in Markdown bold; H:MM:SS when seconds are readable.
**4:55**
